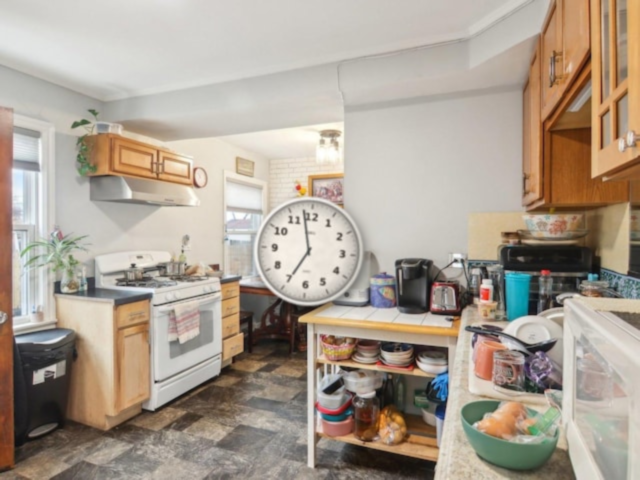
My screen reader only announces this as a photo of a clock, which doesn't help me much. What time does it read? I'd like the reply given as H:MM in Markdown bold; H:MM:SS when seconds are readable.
**6:58**
